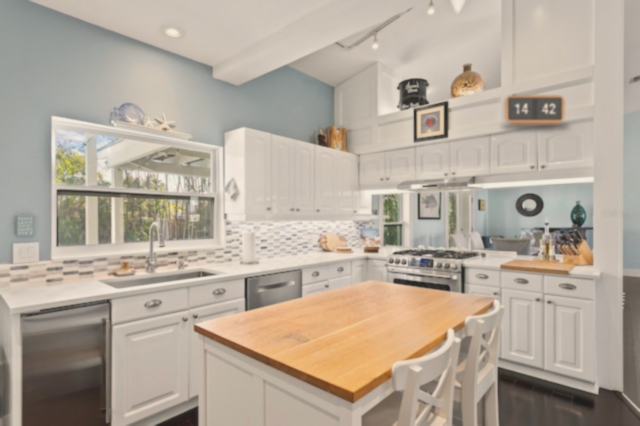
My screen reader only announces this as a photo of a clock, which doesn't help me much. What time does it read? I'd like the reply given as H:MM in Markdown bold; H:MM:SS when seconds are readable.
**14:42**
